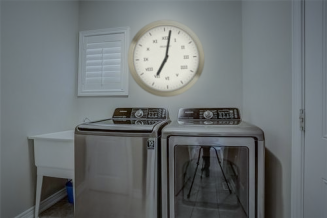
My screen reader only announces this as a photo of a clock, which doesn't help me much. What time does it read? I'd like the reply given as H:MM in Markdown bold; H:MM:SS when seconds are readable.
**7:02**
